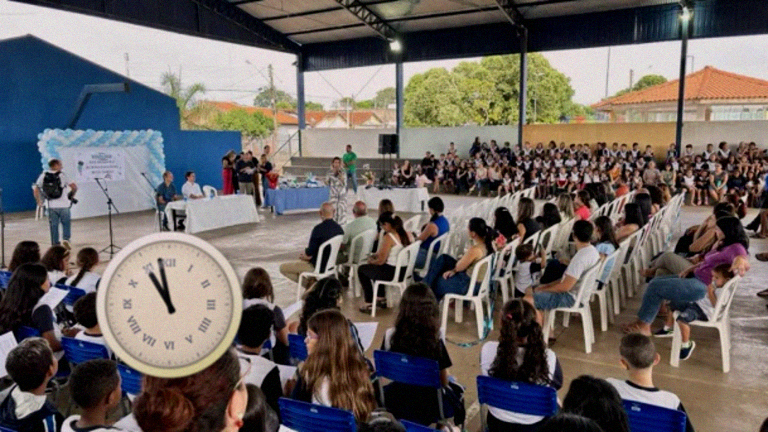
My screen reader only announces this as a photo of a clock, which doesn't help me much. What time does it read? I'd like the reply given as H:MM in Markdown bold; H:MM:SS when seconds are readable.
**10:58**
